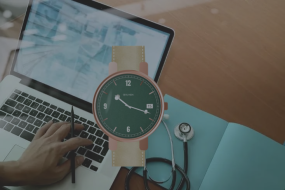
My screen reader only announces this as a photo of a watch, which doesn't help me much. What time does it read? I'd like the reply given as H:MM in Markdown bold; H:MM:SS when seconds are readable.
**10:18**
